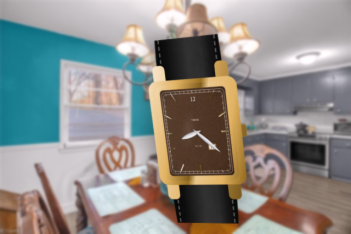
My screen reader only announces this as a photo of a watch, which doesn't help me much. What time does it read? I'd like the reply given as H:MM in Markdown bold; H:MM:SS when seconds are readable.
**8:22**
